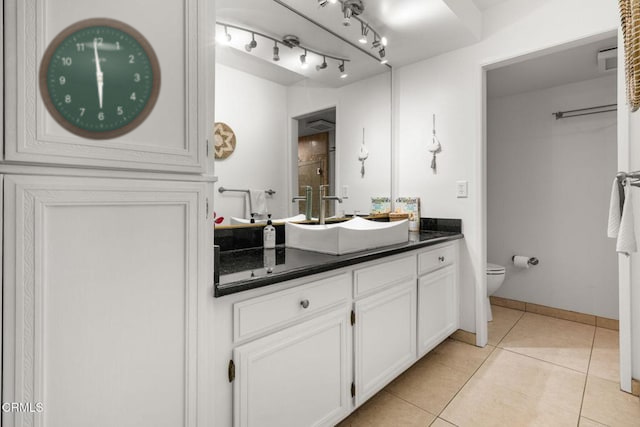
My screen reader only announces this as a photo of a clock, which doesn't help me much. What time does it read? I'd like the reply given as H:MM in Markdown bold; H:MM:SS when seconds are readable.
**5:59**
